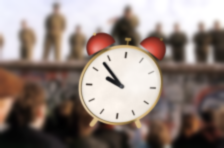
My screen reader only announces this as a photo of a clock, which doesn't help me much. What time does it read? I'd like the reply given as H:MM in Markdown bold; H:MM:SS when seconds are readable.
**9:53**
